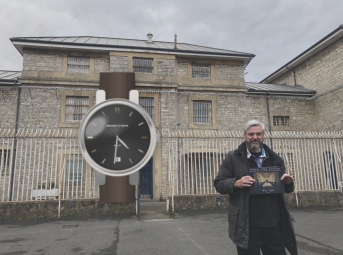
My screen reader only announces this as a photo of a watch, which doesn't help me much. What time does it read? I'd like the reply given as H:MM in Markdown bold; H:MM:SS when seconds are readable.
**4:31**
